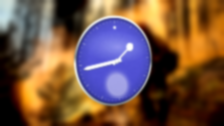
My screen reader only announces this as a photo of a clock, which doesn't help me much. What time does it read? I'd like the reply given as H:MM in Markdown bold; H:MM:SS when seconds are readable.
**1:44**
